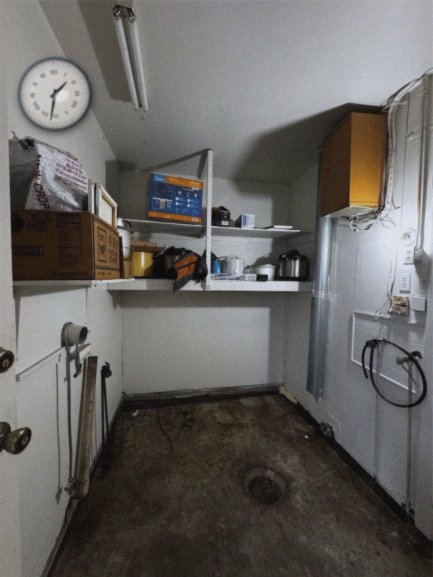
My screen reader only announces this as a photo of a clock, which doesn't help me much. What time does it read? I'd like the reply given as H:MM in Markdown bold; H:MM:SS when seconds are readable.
**1:32**
